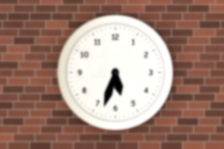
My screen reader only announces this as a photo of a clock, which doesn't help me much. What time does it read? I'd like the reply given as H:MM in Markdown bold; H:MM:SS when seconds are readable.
**5:33**
